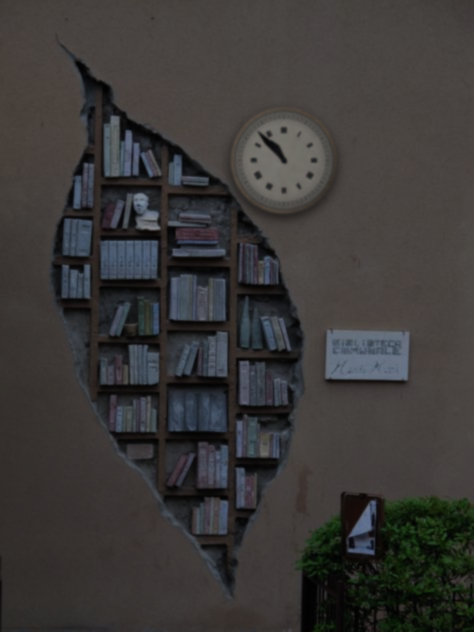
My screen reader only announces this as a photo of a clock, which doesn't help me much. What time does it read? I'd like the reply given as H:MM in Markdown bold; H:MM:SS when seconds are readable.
**10:53**
